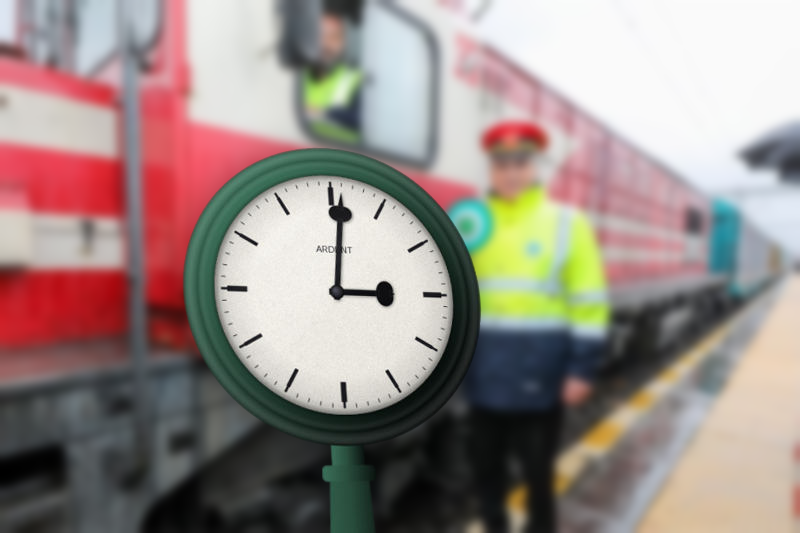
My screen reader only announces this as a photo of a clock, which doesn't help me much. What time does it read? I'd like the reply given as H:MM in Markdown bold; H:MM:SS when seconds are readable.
**3:01**
